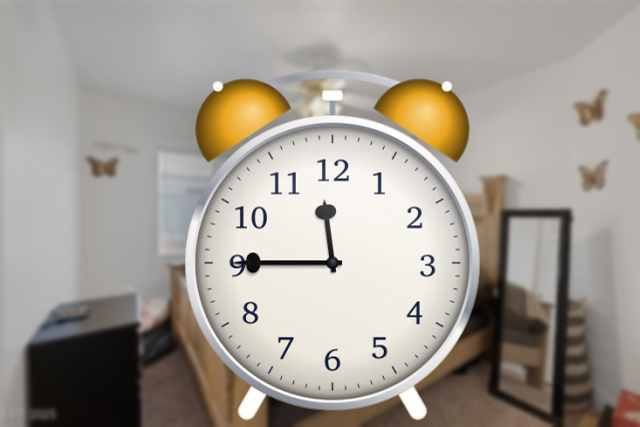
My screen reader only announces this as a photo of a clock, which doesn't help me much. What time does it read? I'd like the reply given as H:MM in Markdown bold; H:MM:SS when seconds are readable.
**11:45**
